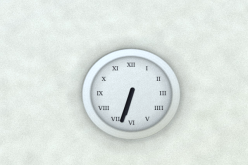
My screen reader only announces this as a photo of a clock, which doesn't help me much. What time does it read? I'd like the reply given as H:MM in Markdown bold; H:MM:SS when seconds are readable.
**6:33**
